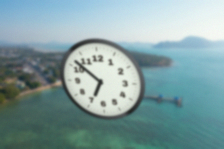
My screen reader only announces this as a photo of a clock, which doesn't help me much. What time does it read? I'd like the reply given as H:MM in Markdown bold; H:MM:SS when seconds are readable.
**6:52**
